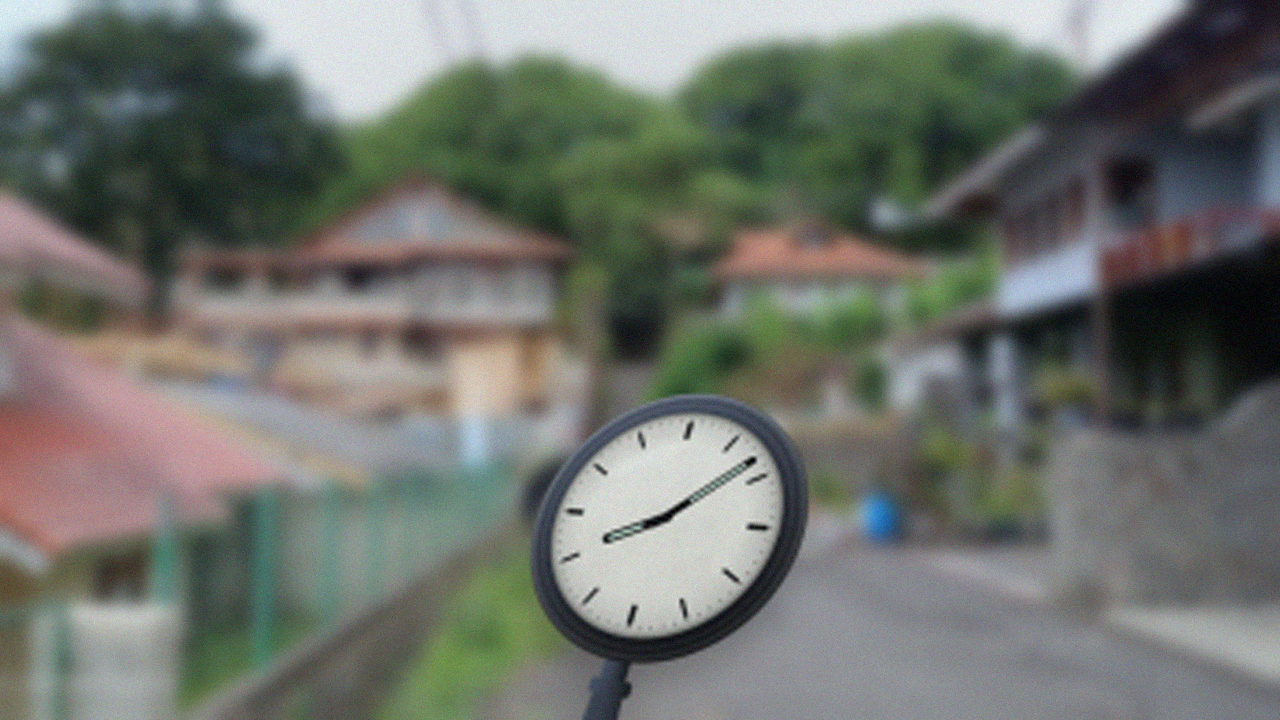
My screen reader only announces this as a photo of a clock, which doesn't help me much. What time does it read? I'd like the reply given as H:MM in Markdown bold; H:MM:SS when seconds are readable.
**8:08**
